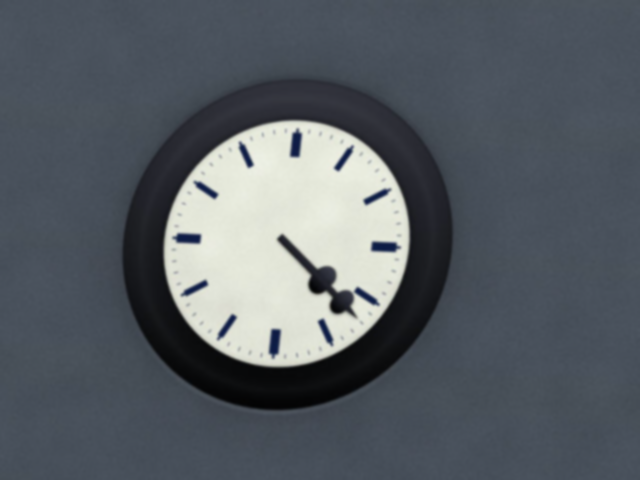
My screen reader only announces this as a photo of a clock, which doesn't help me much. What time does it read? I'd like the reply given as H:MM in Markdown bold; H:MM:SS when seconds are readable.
**4:22**
